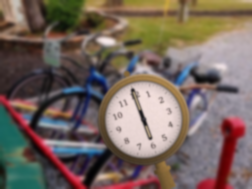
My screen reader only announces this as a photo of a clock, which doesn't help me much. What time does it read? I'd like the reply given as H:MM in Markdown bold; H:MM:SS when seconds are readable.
**6:00**
